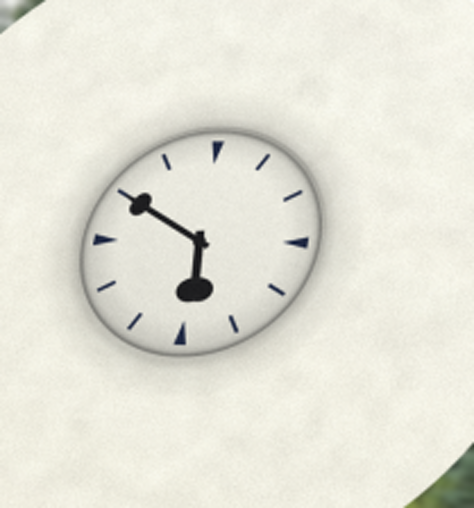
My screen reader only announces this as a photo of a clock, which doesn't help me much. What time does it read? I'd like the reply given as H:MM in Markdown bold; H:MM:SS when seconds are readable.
**5:50**
